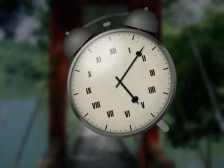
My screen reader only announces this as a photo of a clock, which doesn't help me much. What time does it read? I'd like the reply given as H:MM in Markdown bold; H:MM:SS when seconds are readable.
**5:08**
